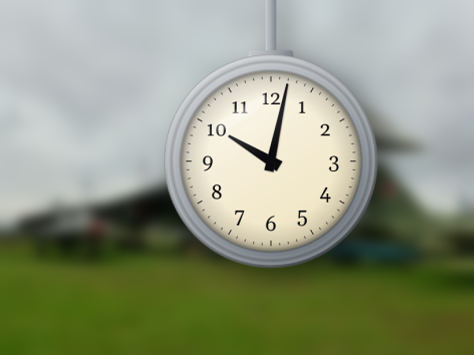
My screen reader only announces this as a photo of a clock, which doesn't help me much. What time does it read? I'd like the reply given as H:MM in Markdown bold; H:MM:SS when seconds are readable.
**10:02**
